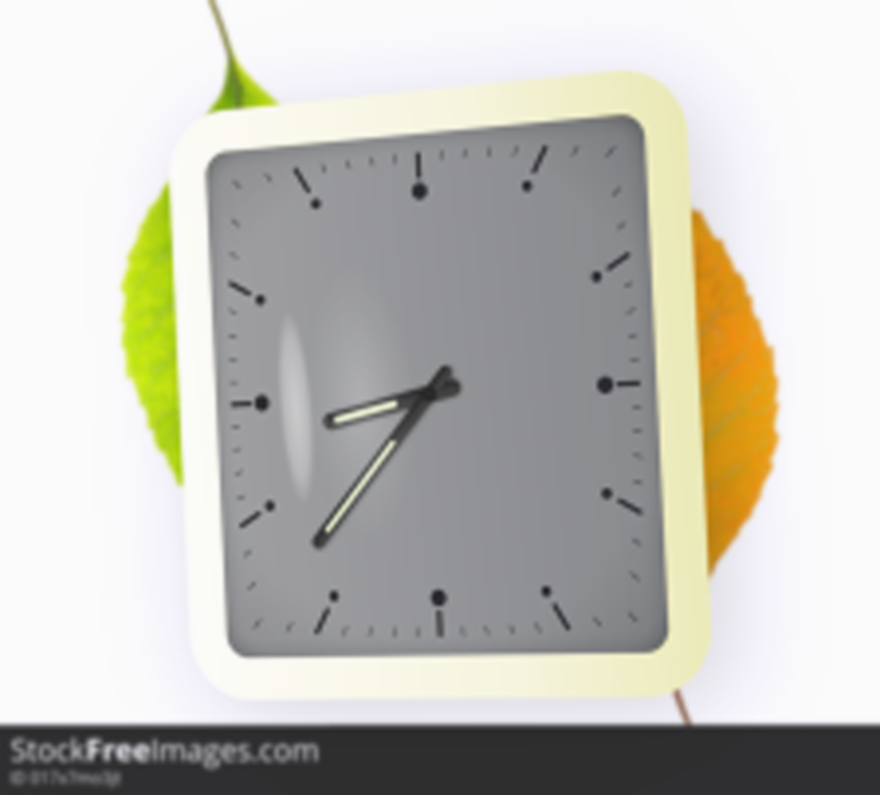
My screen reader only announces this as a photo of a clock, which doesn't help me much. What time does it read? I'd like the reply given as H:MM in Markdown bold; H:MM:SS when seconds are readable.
**8:37**
